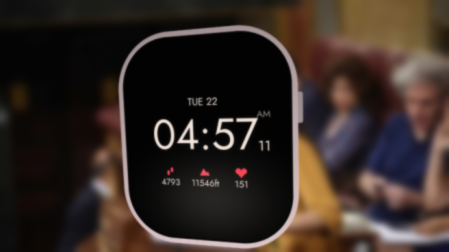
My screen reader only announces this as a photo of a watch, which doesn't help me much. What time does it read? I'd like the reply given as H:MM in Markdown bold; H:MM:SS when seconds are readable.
**4:57:11**
